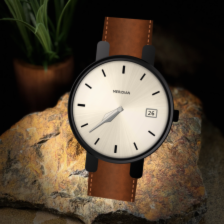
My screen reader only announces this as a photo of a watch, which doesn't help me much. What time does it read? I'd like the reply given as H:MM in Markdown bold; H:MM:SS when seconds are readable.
**7:38**
